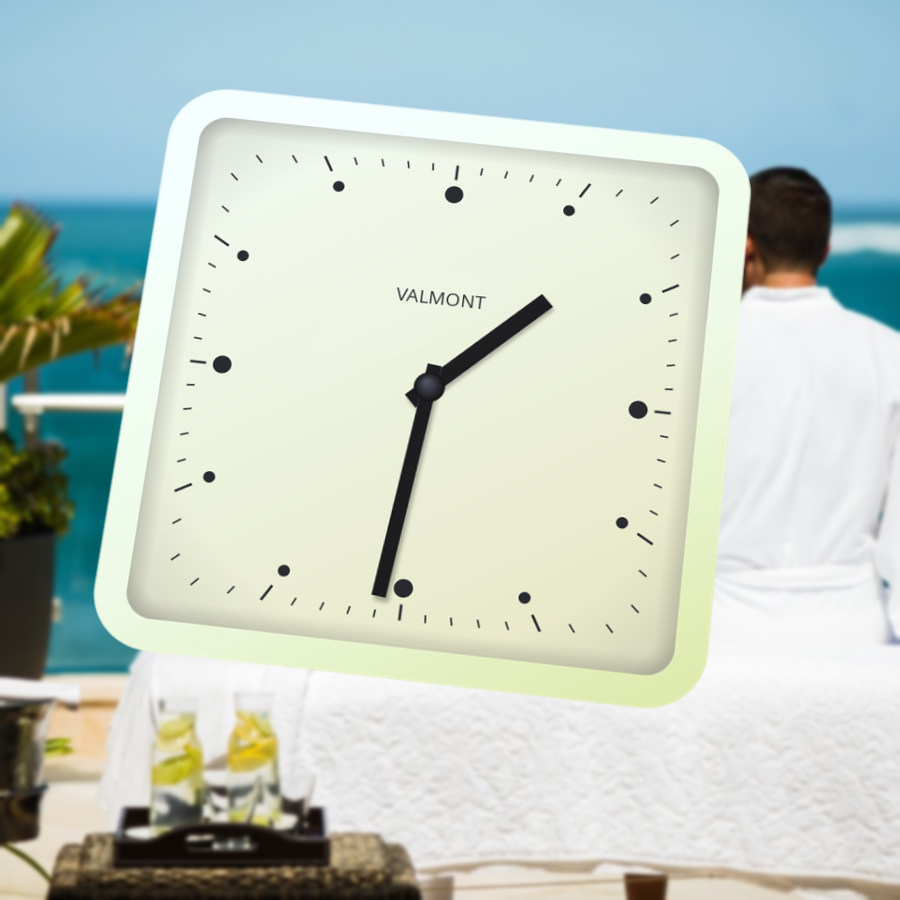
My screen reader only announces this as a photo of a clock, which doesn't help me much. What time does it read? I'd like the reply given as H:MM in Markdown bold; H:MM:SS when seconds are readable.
**1:31**
